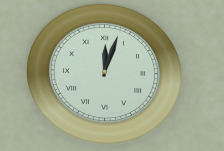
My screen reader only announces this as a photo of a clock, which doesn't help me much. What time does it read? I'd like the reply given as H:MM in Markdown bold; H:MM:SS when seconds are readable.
**12:03**
